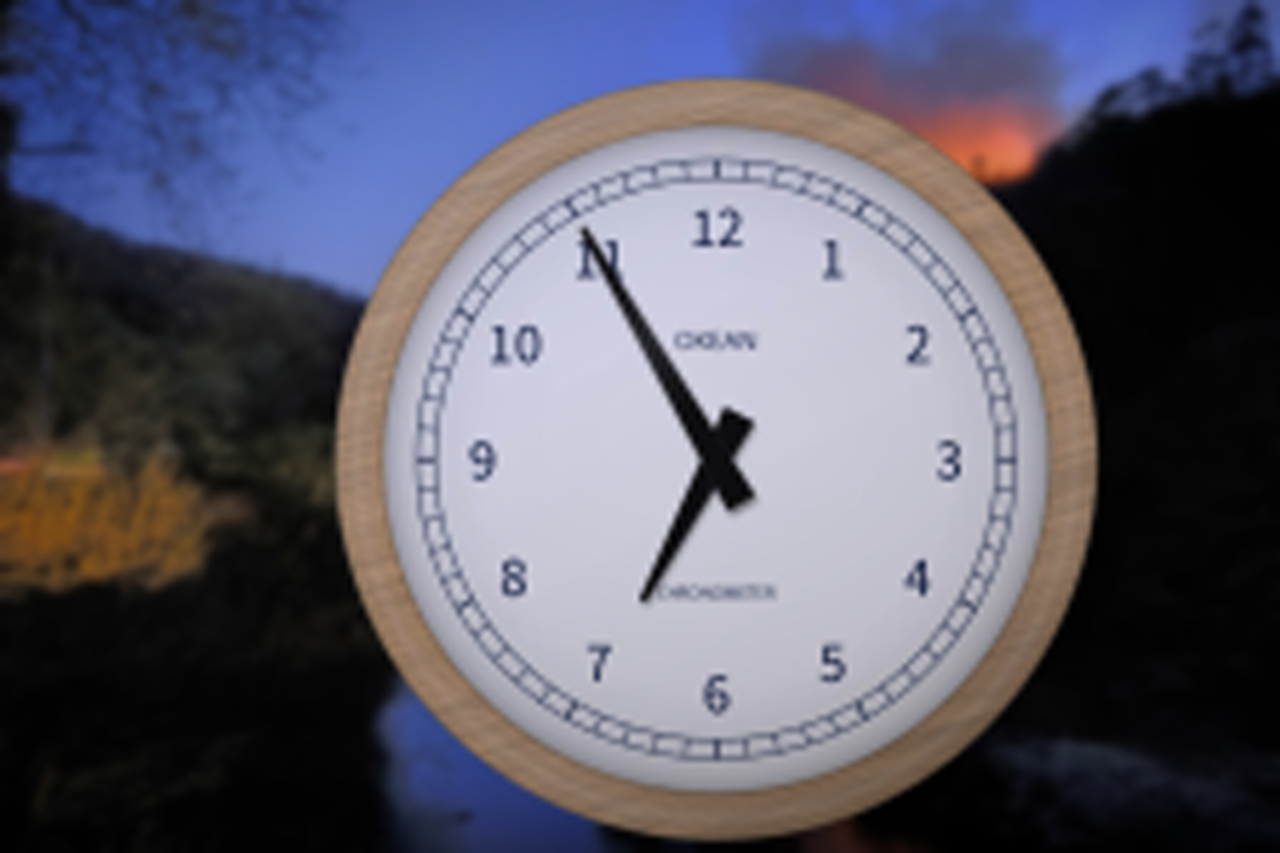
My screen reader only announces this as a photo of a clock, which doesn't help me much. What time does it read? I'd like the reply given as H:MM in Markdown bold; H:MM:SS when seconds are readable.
**6:55**
